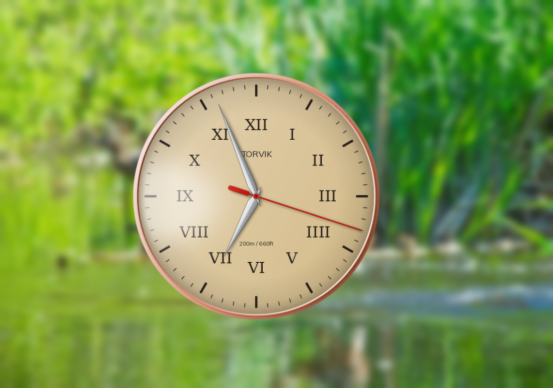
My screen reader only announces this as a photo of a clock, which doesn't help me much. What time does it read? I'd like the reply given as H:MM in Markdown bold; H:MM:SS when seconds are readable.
**6:56:18**
